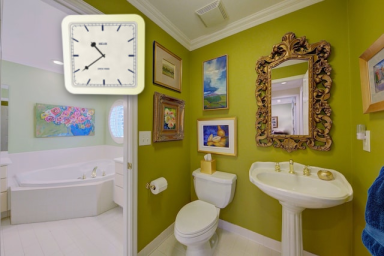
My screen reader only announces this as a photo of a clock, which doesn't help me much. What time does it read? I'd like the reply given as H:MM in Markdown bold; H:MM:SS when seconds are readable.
**10:39**
